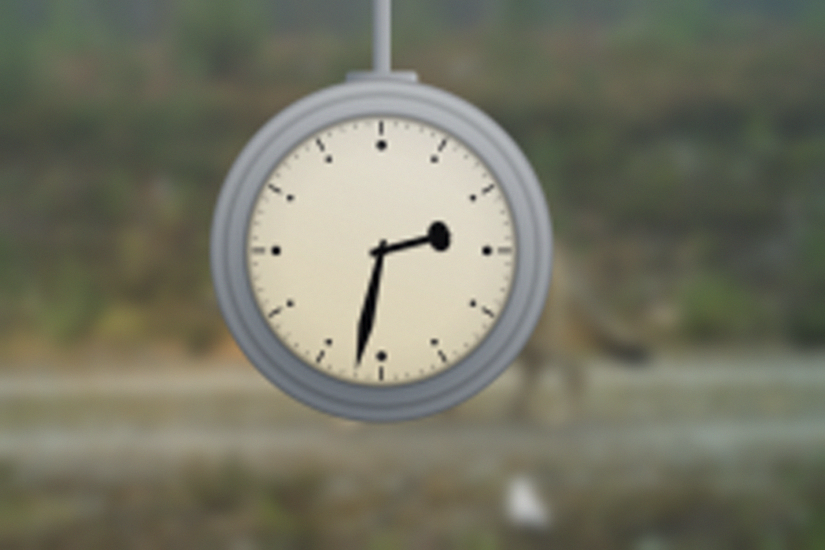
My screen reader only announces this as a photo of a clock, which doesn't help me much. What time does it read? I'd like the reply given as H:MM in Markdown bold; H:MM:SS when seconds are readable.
**2:32**
